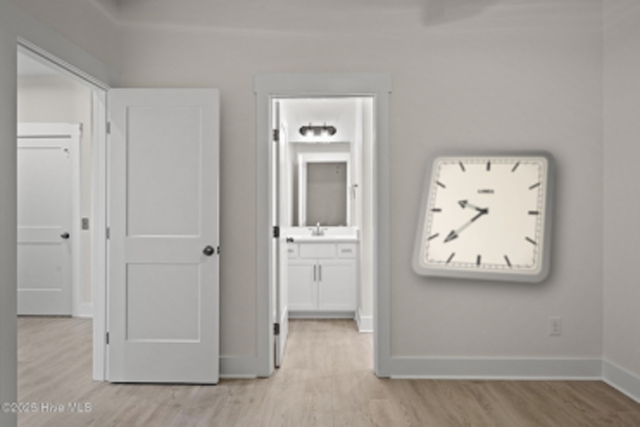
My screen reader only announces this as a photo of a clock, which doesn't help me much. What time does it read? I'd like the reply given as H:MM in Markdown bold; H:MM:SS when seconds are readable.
**9:38**
